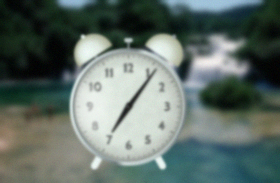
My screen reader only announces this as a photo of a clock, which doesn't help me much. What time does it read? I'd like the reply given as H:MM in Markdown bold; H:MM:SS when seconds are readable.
**7:06**
